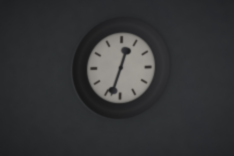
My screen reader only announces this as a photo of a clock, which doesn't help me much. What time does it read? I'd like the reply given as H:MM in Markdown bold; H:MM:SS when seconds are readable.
**12:33**
